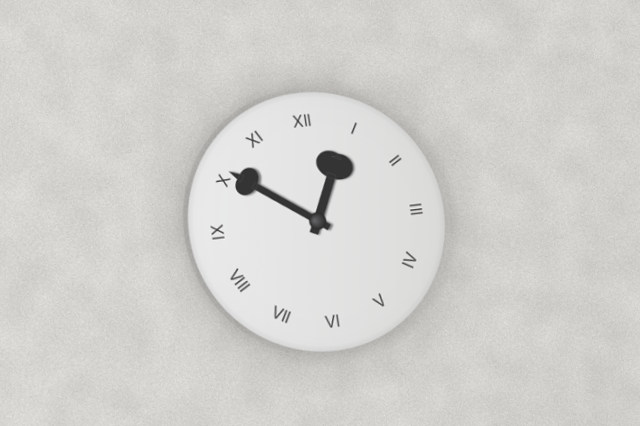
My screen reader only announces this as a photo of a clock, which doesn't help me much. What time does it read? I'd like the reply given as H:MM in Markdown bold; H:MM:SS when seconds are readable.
**12:51**
